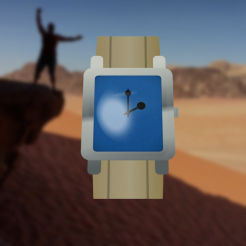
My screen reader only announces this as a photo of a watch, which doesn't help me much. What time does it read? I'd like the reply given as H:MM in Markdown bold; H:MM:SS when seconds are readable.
**2:00**
